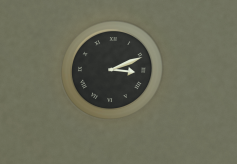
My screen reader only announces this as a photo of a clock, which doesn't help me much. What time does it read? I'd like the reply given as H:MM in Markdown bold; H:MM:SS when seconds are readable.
**3:11**
